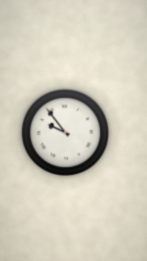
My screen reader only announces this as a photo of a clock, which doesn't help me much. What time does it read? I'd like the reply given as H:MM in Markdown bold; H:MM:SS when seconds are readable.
**9:54**
